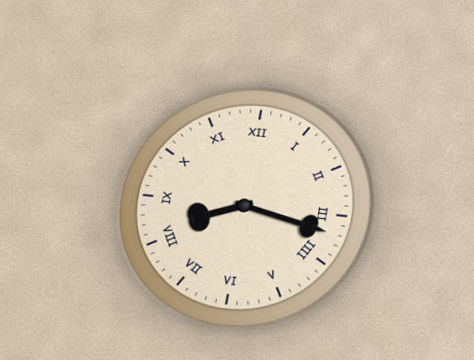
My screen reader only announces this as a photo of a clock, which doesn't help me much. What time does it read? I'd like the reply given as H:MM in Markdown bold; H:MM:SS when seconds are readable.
**8:17**
